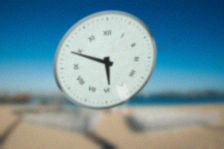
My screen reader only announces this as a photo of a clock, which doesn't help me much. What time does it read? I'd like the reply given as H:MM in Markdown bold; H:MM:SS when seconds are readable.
**5:49**
